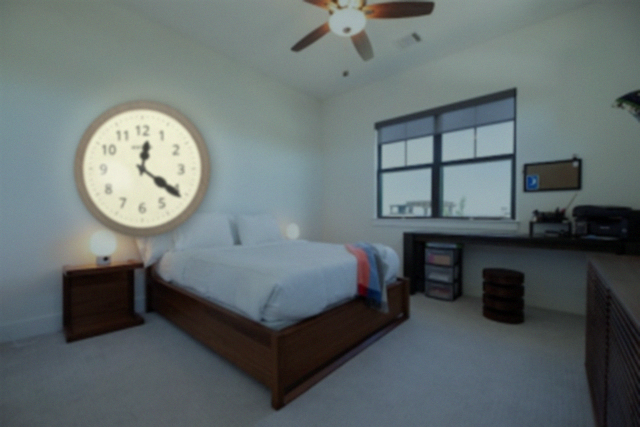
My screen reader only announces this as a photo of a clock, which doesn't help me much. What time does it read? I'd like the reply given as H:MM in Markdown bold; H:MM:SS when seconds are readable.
**12:21**
